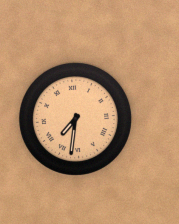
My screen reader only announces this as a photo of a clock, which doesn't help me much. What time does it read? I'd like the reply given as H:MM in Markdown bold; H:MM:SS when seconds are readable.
**7:32**
